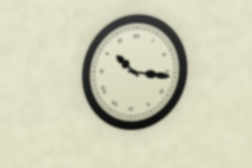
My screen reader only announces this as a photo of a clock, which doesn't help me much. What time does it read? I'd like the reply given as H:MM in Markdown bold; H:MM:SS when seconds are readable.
**10:16**
